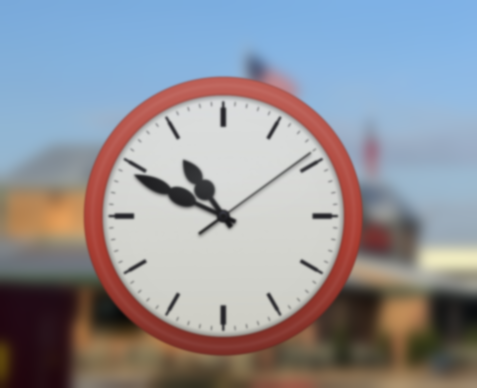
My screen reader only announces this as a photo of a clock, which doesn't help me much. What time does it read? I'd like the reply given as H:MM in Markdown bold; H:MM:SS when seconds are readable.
**10:49:09**
